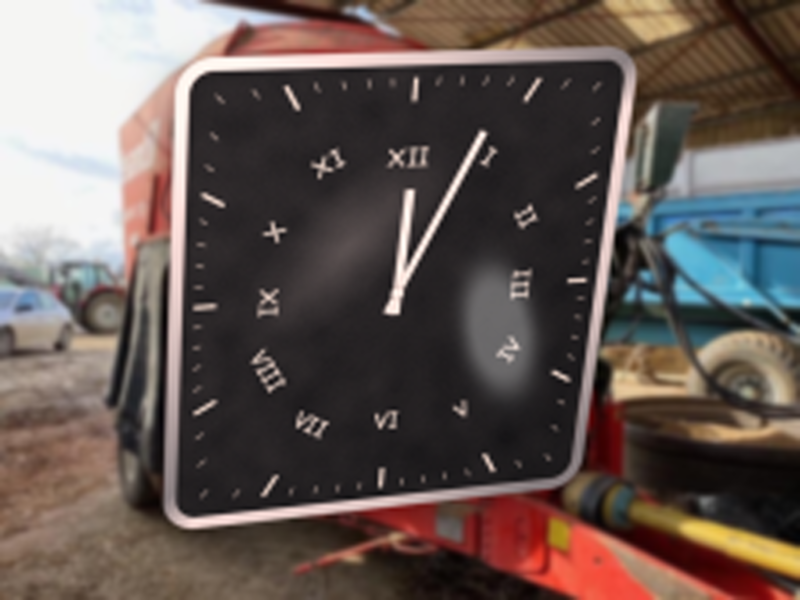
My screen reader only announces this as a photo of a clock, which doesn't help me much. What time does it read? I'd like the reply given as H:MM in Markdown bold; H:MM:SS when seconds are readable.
**12:04**
